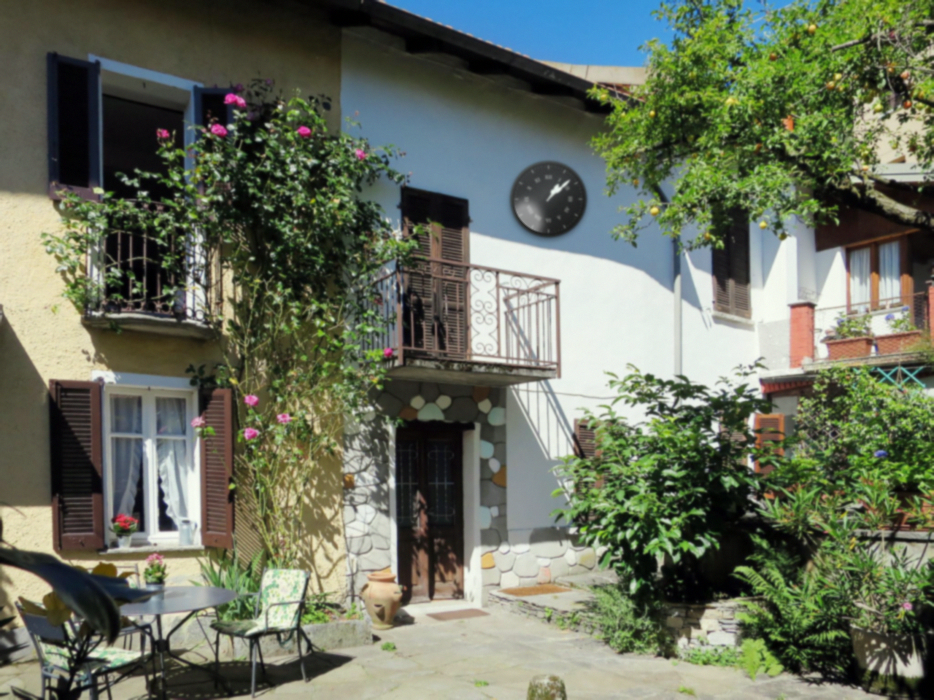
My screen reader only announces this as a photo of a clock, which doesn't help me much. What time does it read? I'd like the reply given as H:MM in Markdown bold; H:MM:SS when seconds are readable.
**1:08**
